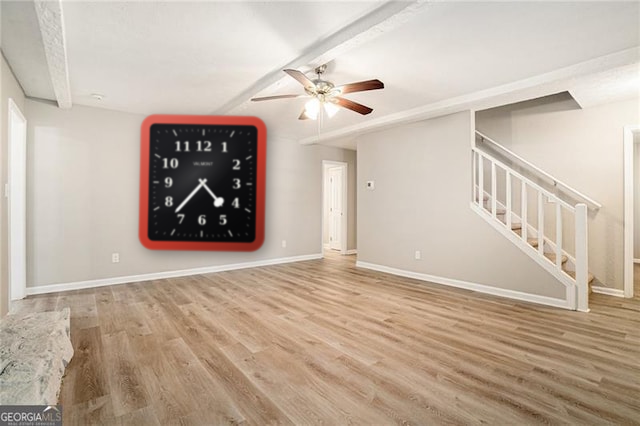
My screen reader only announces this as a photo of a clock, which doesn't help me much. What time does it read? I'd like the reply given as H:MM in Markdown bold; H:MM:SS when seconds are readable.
**4:37**
